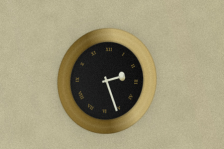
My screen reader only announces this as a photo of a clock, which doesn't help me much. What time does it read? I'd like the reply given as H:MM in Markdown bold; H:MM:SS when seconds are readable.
**2:26**
